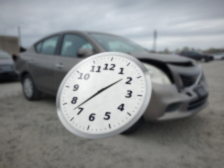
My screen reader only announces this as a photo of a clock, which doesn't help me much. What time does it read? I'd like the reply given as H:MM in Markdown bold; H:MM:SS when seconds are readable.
**1:37**
